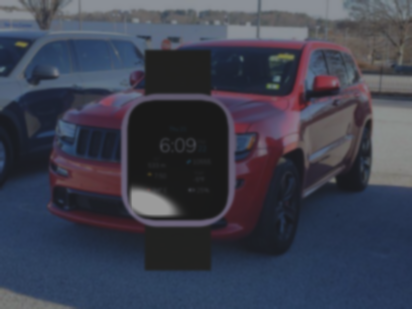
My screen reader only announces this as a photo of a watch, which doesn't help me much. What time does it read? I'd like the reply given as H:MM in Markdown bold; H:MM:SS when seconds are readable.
**6:09**
